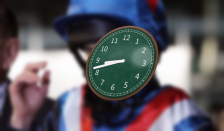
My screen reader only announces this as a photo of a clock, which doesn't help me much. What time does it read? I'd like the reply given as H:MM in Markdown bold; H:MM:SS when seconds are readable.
**8:42**
